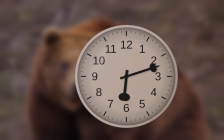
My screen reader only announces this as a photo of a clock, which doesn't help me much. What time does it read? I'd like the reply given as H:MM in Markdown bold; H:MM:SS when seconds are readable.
**6:12**
